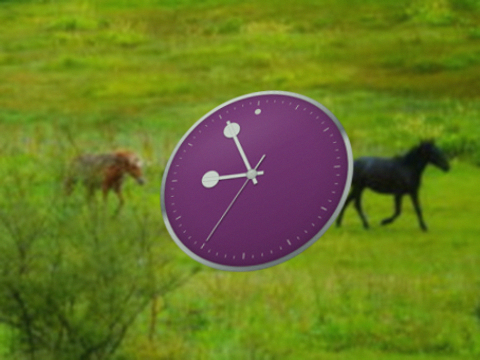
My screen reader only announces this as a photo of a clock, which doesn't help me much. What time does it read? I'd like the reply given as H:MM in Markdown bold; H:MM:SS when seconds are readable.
**8:55:35**
